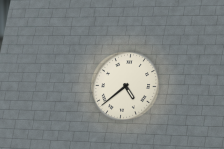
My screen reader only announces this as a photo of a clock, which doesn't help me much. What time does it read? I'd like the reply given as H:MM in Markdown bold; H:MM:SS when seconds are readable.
**4:38**
